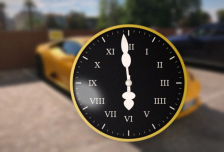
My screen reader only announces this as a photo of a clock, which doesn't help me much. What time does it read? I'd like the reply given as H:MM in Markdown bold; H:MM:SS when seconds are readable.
**5:59**
